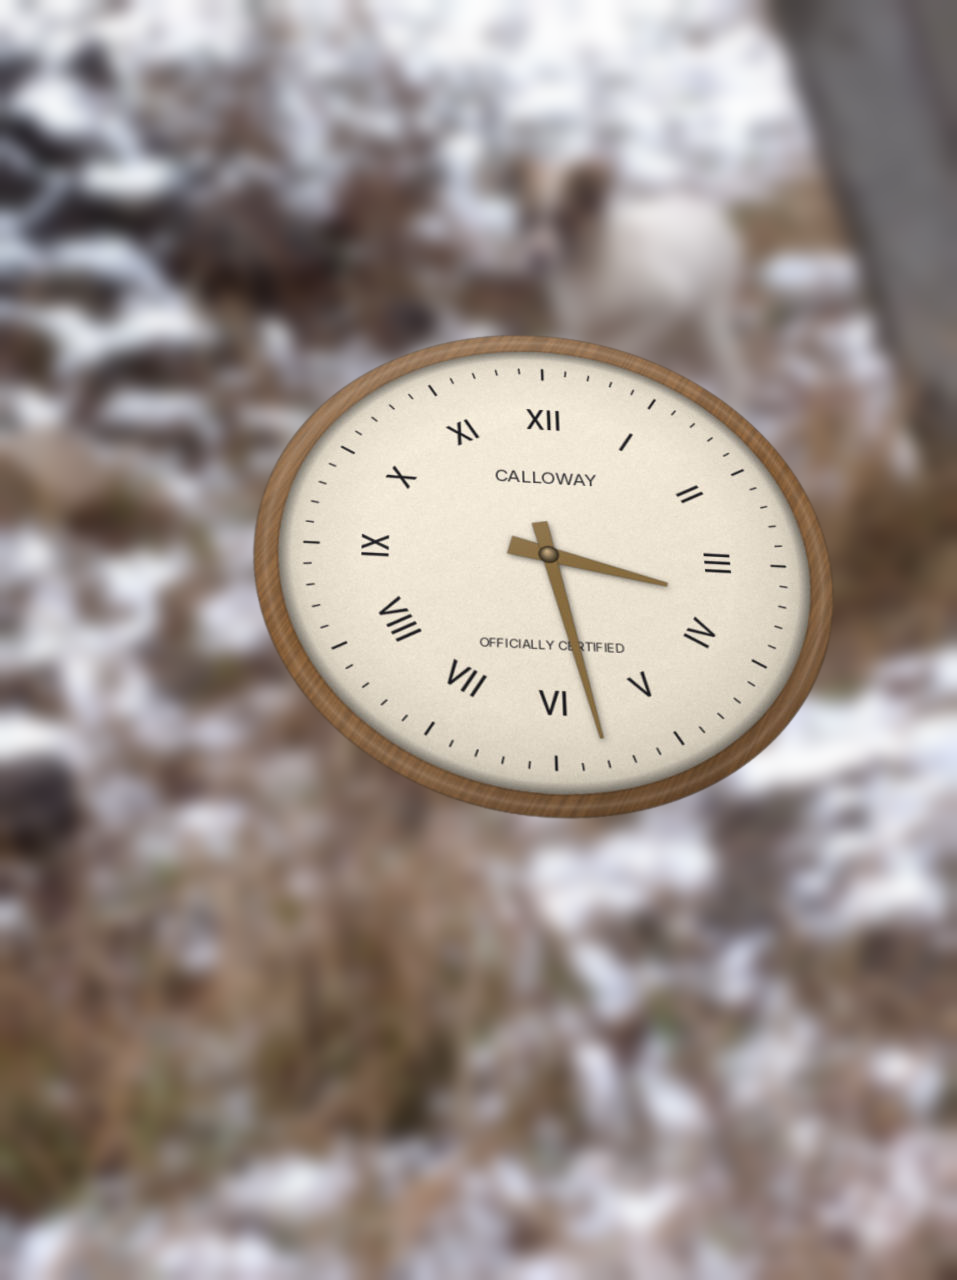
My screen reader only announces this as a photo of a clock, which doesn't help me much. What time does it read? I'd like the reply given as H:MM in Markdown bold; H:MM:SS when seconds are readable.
**3:28**
